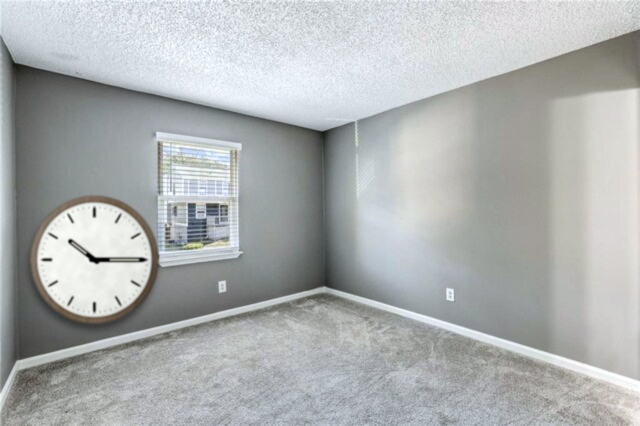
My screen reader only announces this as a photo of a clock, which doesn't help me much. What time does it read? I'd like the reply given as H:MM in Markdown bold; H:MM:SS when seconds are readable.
**10:15**
